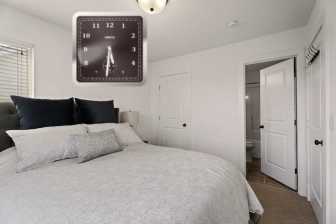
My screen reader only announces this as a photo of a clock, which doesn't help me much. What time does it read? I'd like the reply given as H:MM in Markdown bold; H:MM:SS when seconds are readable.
**5:31**
